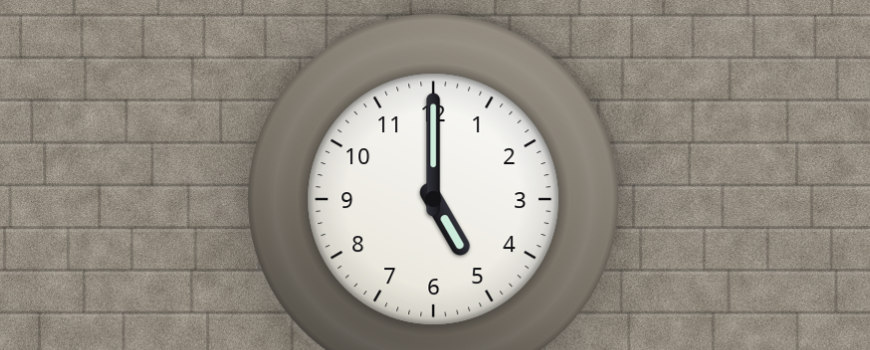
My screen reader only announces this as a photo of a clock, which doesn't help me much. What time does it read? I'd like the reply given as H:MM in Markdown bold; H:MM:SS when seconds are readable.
**5:00**
